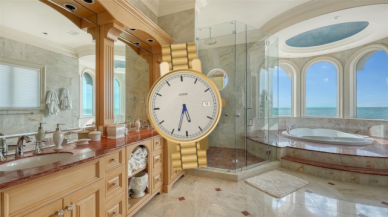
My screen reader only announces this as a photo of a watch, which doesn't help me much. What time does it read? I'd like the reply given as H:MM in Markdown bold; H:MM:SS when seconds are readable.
**5:33**
